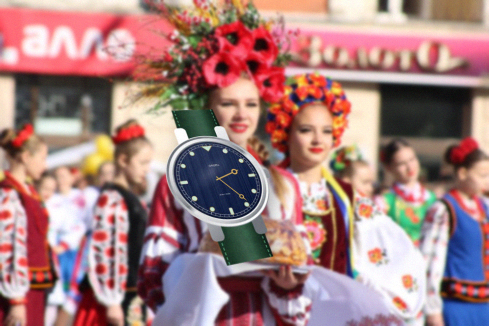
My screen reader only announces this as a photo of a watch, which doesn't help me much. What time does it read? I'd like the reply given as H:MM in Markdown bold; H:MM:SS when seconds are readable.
**2:24**
